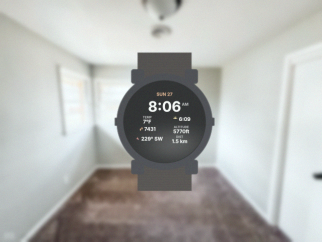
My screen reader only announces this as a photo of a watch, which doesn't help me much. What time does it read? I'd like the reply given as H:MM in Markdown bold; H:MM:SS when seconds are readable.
**8:06**
